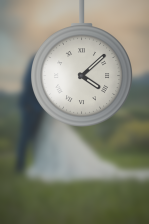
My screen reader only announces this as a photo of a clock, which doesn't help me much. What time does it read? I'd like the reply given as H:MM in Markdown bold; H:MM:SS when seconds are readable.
**4:08**
